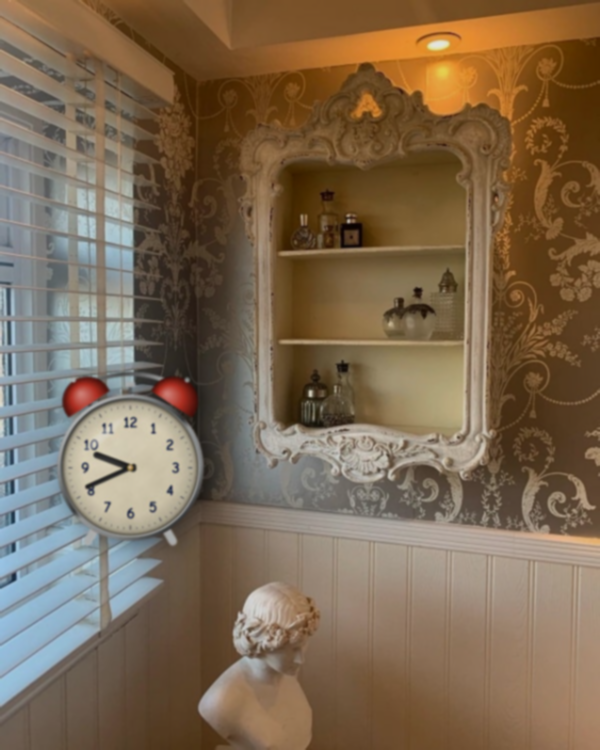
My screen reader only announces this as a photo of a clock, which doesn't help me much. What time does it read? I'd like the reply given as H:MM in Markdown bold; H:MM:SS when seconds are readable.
**9:41**
